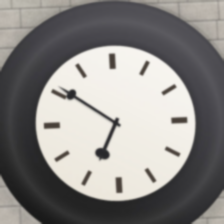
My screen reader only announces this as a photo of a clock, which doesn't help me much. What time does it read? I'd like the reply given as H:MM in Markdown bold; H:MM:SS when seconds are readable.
**6:51**
